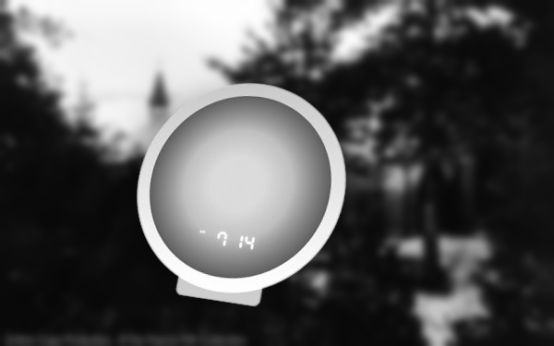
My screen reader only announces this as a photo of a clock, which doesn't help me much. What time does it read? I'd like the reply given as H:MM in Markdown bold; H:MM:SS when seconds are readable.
**7:14**
